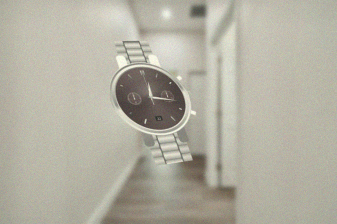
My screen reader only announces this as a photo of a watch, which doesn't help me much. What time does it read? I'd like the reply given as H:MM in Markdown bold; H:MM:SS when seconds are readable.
**12:17**
